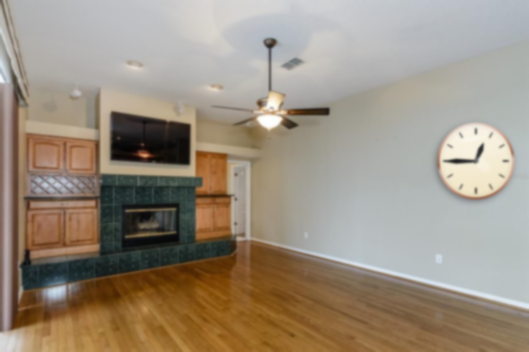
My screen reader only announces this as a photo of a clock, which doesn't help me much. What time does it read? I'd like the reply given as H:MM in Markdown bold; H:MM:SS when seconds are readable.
**12:45**
